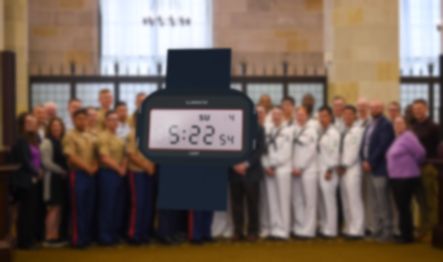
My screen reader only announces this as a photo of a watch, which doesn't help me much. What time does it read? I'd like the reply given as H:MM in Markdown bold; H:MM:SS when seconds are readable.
**5:22**
